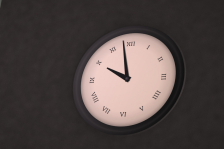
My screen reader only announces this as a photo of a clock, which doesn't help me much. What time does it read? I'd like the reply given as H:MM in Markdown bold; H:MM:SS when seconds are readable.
**9:58**
